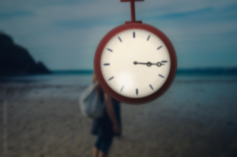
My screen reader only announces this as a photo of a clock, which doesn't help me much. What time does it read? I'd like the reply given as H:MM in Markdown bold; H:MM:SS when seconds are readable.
**3:16**
